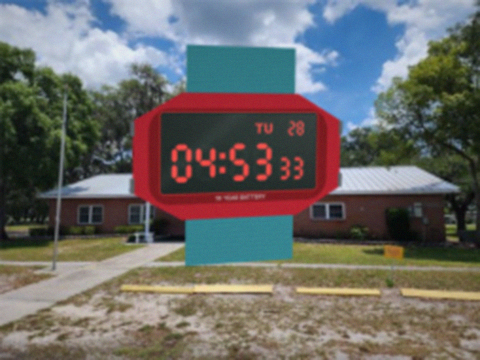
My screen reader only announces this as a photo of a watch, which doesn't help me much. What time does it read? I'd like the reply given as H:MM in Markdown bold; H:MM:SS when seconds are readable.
**4:53:33**
